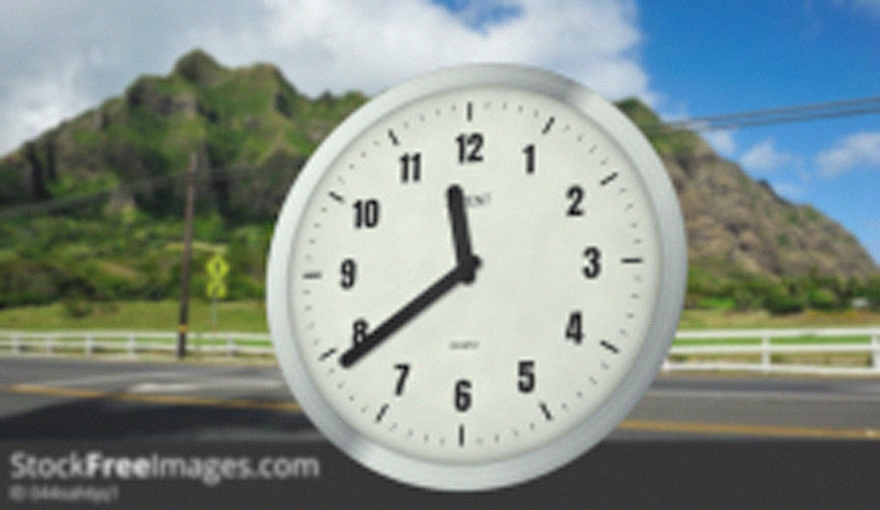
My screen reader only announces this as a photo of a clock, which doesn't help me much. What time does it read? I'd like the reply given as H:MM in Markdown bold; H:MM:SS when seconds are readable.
**11:39**
